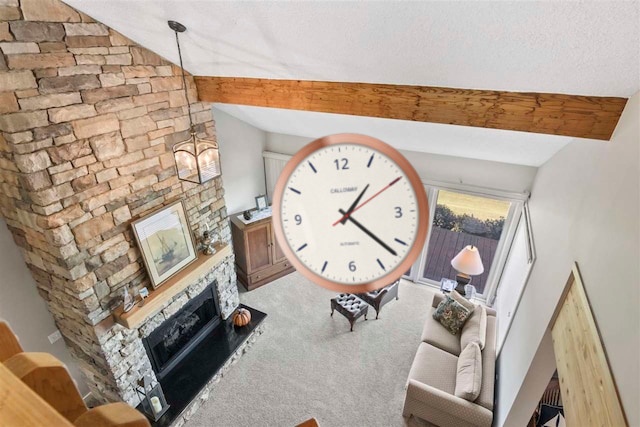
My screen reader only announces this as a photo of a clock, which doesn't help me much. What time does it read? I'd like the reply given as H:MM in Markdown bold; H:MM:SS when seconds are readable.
**1:22:10**
